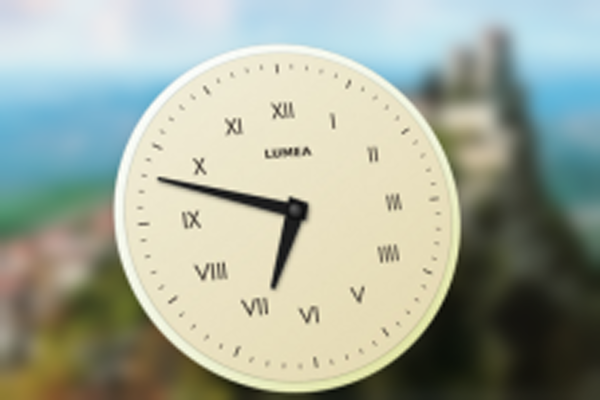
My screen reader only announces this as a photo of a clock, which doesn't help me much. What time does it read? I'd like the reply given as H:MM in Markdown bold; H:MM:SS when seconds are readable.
**6:48**
